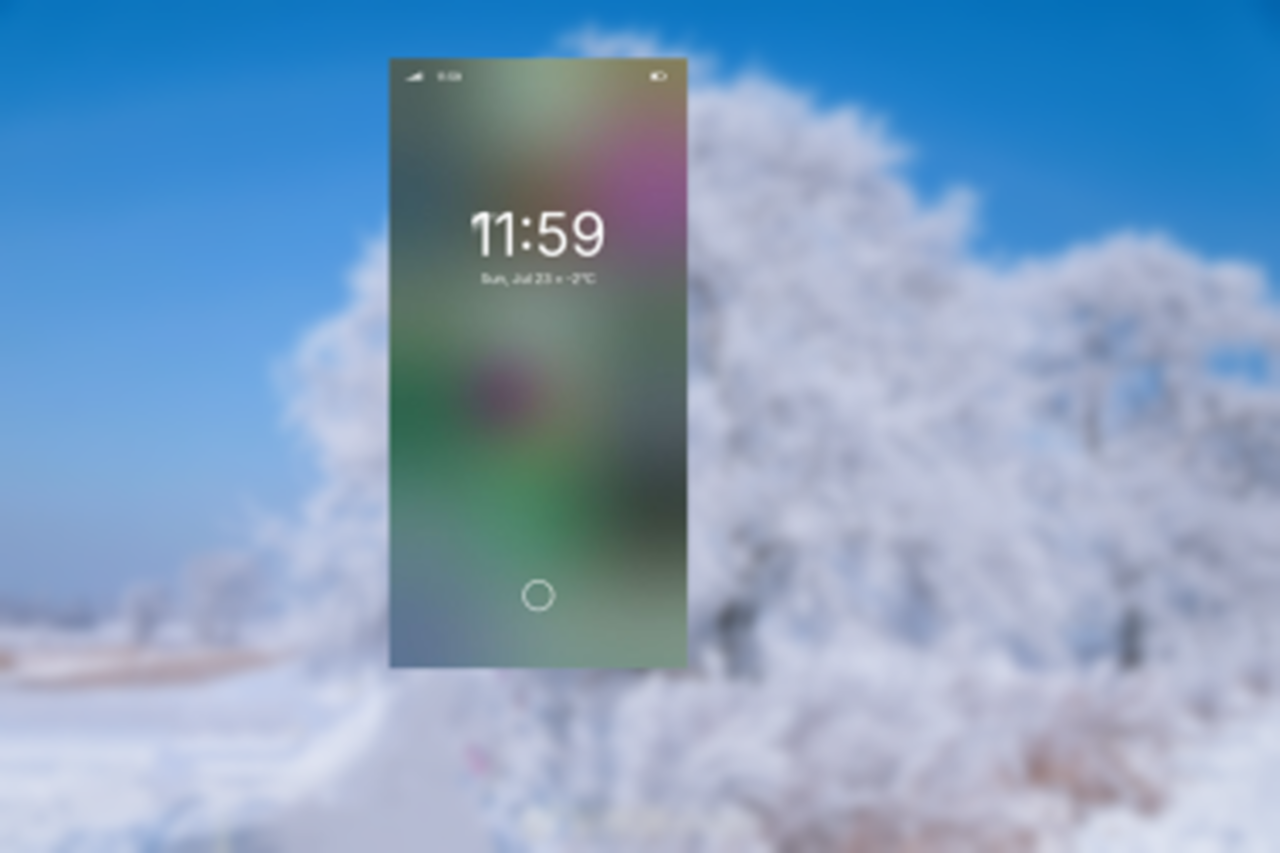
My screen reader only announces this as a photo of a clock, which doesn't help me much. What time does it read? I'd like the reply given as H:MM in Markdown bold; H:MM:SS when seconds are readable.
**11:59**
